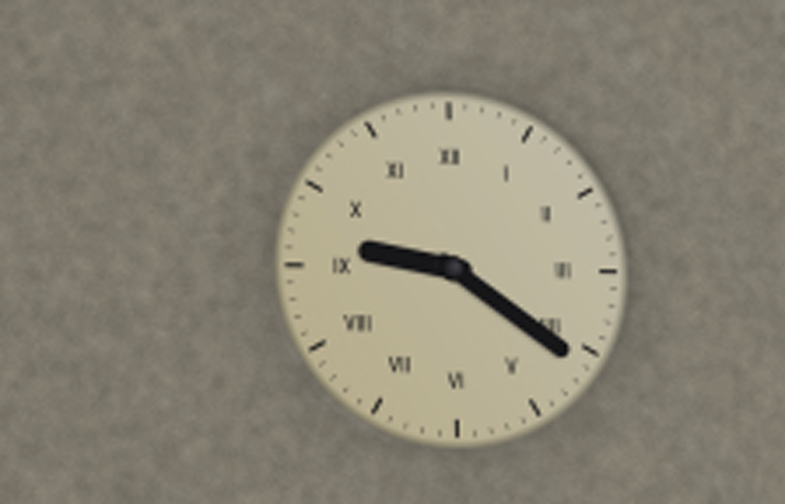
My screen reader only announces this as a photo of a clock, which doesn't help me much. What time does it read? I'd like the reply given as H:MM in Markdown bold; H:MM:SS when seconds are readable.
**9:21**
